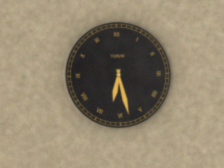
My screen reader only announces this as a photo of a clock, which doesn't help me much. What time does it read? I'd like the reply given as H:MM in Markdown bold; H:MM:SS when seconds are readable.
**6:28**
